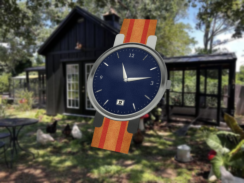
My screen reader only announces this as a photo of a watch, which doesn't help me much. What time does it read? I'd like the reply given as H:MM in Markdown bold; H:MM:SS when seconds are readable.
**11:13**
